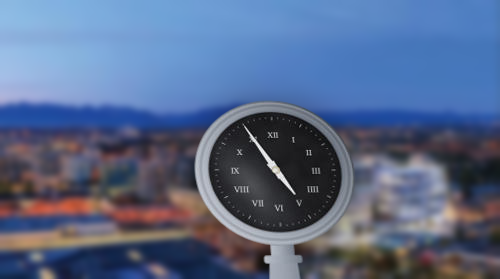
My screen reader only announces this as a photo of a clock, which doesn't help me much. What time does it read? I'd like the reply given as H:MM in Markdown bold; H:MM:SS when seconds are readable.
**4:55**
